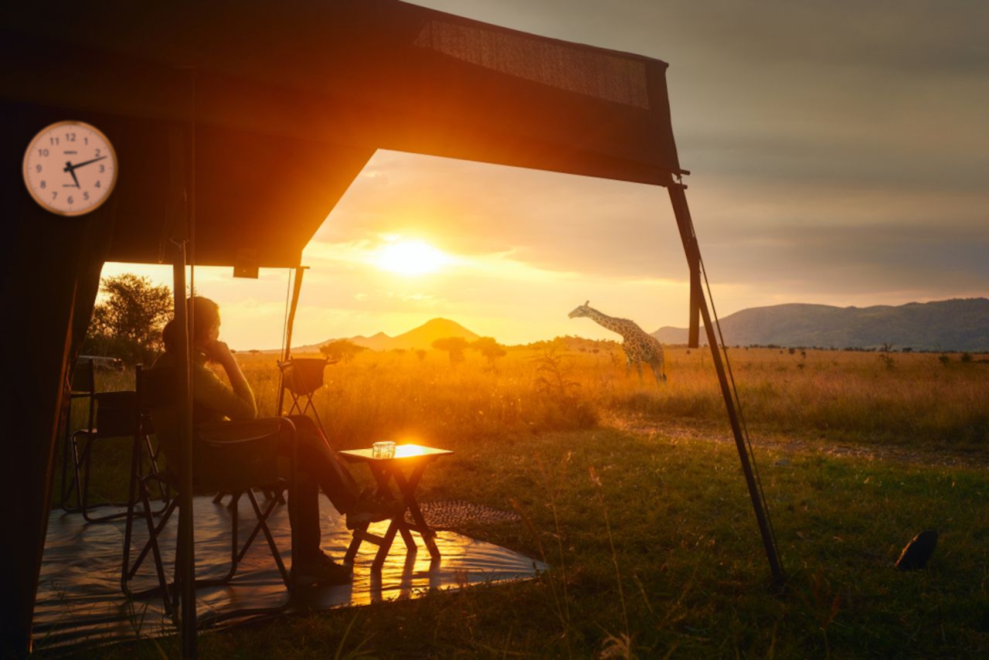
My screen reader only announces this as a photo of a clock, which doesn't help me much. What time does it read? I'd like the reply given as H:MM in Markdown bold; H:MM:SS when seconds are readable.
**5:12**
